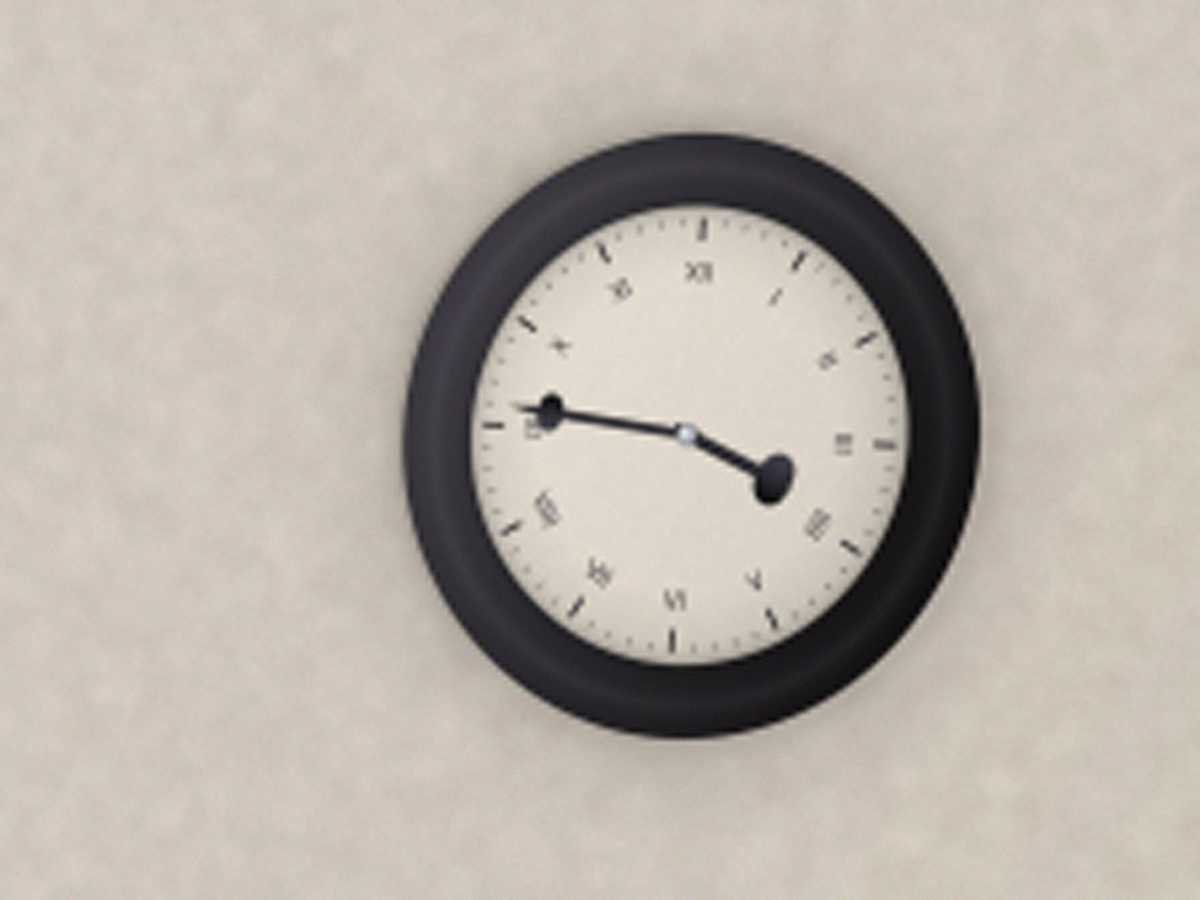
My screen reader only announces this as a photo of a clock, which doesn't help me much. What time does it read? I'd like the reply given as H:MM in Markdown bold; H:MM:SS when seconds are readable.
**3:46**
